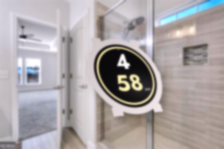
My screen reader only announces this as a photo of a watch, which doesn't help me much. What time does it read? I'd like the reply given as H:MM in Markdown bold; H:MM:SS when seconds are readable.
**4:58**
